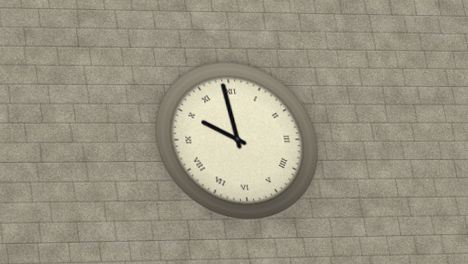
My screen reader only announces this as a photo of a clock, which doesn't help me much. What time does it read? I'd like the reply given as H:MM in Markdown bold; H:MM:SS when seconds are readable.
**9:59**
